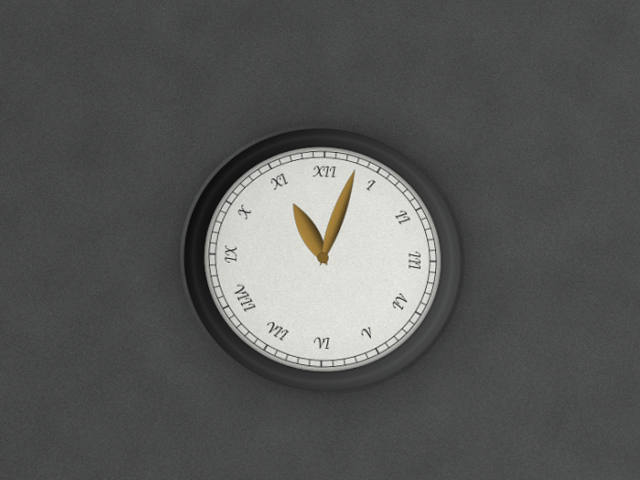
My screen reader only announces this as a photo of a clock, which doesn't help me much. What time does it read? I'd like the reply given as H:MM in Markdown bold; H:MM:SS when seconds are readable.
**11:03**
